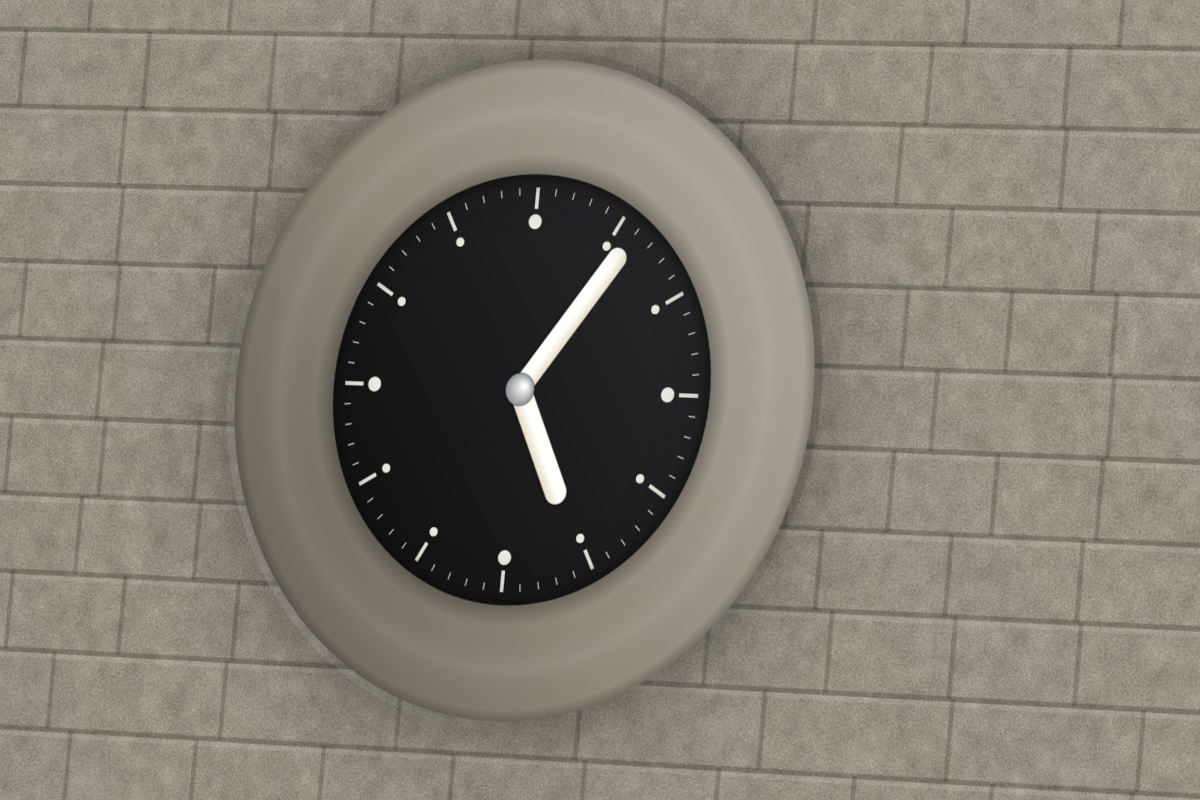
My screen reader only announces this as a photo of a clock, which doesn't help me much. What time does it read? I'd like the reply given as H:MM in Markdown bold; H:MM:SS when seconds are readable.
**5:06**
